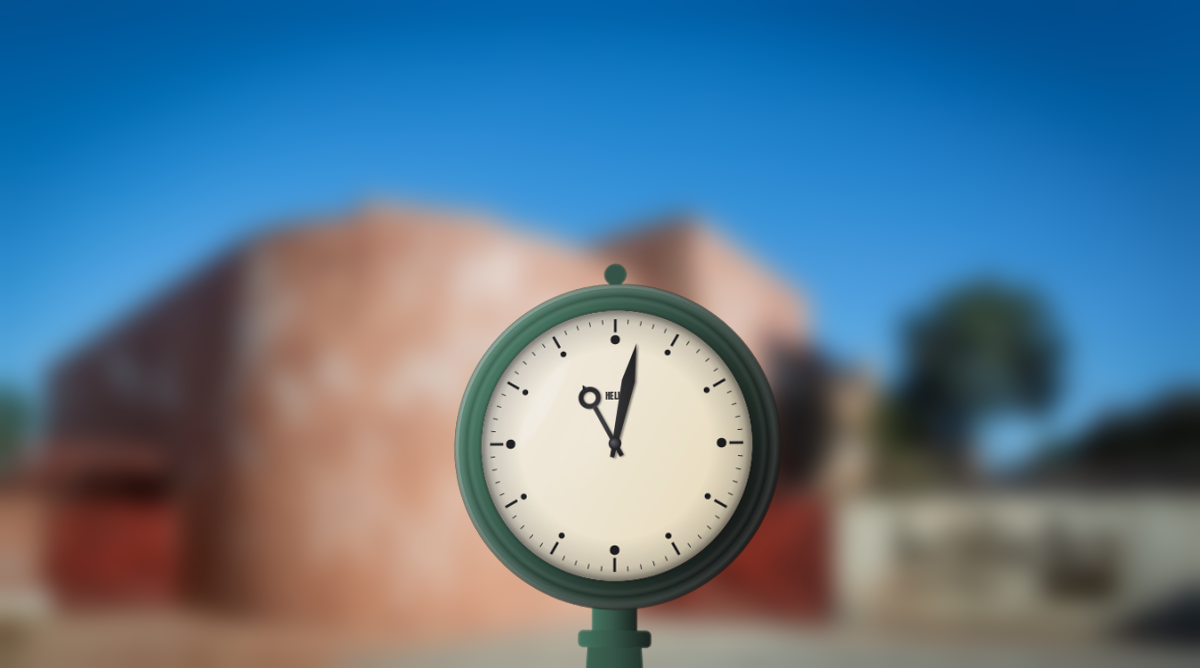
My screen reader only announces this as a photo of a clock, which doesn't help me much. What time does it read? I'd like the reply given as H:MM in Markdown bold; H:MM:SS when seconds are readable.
**11:02**
